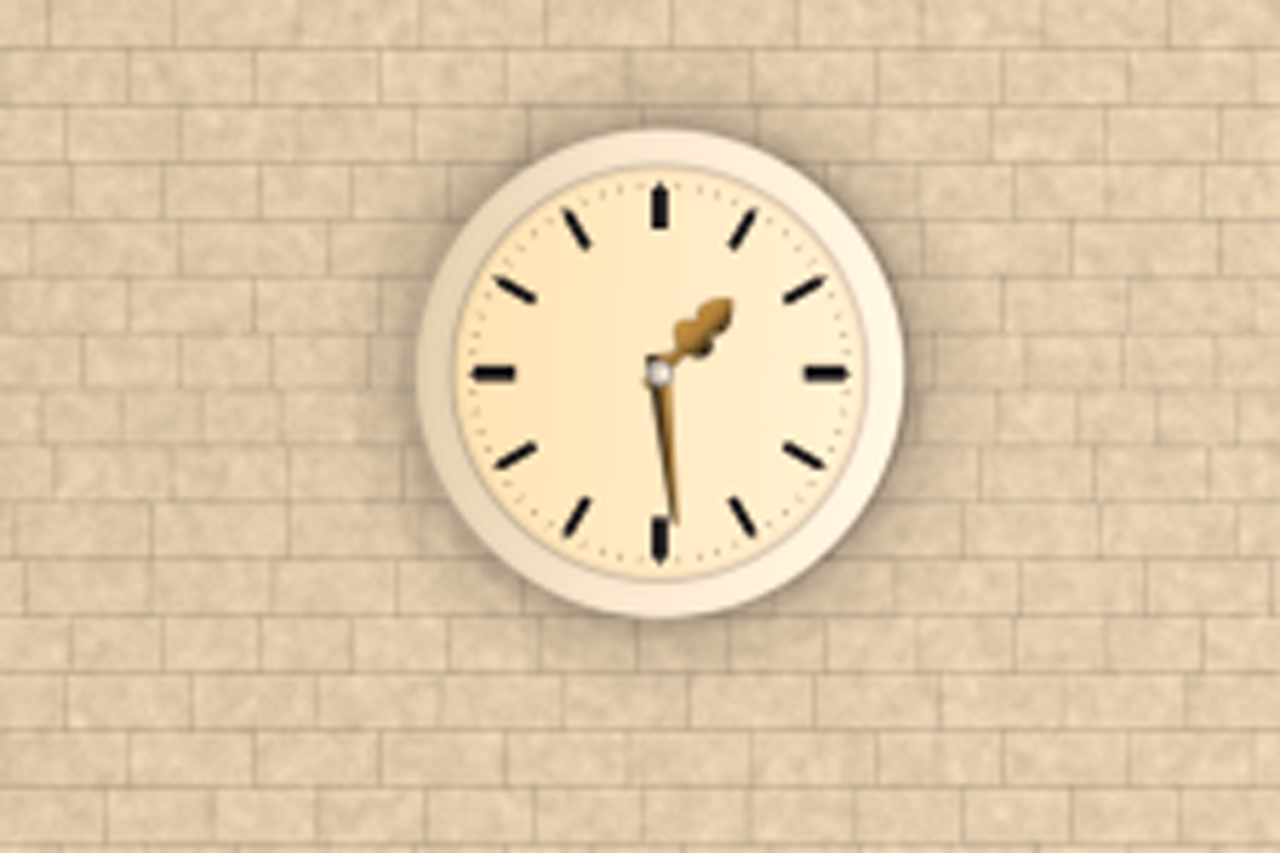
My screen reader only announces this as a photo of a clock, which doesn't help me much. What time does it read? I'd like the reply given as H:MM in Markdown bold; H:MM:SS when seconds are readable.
**1:29**
